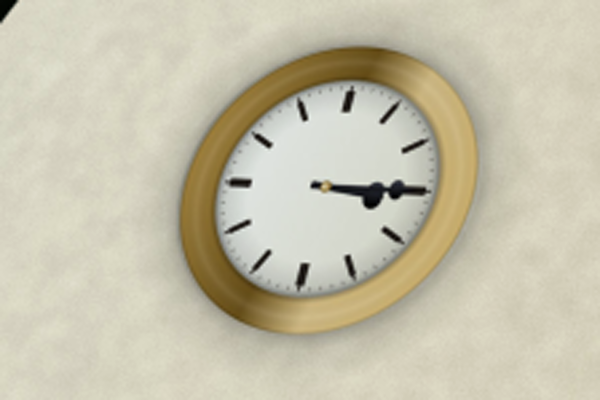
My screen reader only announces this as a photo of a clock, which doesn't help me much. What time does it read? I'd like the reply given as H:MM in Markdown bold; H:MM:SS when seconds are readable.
**3:15**
